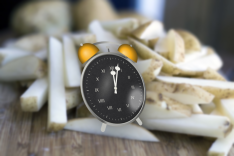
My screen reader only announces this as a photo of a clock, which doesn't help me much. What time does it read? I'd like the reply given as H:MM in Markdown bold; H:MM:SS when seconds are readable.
**12:03**
